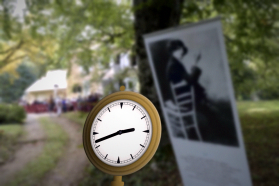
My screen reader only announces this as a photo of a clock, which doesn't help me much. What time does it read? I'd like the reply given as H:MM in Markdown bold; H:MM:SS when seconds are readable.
**2:42**
